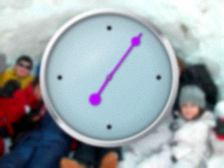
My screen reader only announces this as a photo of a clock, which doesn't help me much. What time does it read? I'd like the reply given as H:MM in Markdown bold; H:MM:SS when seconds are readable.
**7:06**
